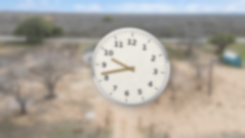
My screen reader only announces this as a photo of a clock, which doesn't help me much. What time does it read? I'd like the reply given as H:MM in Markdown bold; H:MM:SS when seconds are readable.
**9:42**
